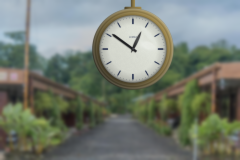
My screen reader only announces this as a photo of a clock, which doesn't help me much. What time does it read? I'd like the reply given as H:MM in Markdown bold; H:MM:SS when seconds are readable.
**12:51**
